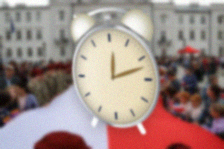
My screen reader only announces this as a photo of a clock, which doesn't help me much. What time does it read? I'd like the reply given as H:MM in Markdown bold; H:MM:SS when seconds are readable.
**12:12**
